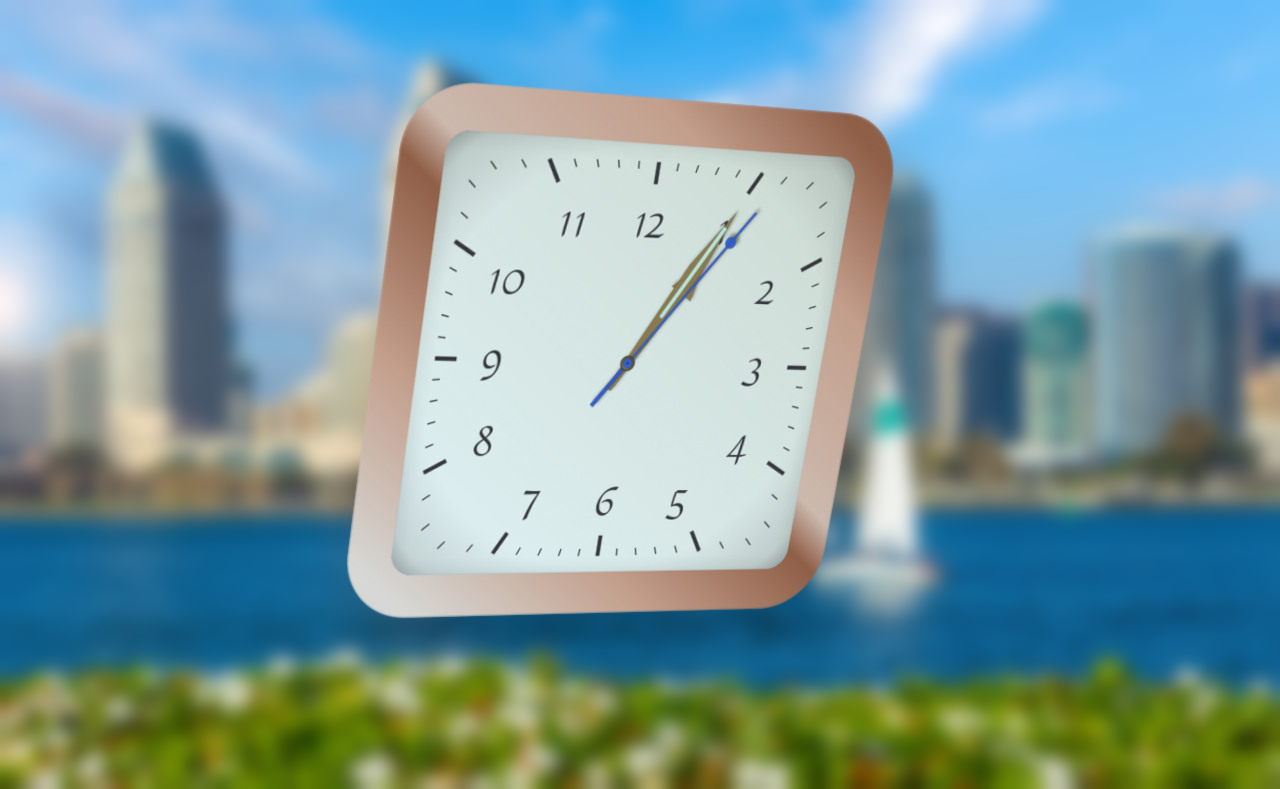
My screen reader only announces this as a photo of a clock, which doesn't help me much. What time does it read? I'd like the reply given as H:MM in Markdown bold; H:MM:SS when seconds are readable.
**1:05:06**
